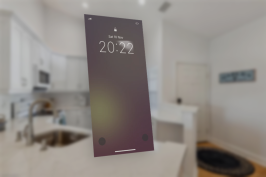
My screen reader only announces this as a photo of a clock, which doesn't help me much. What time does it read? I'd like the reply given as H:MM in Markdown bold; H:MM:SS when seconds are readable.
**20:22**
